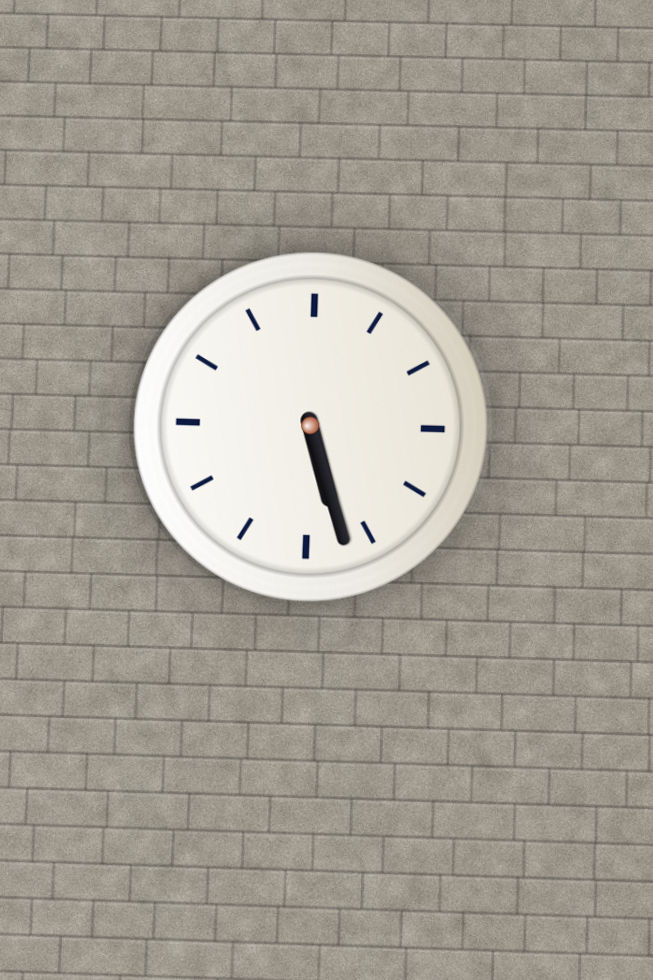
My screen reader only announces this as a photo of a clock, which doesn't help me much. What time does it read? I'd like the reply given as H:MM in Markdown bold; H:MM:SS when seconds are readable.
**5:27**
